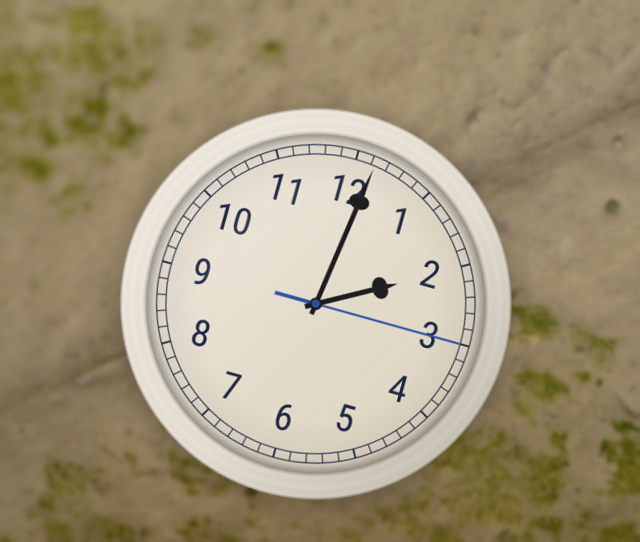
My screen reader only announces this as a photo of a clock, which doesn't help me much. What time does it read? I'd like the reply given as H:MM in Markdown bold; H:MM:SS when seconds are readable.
**2:01:15**
